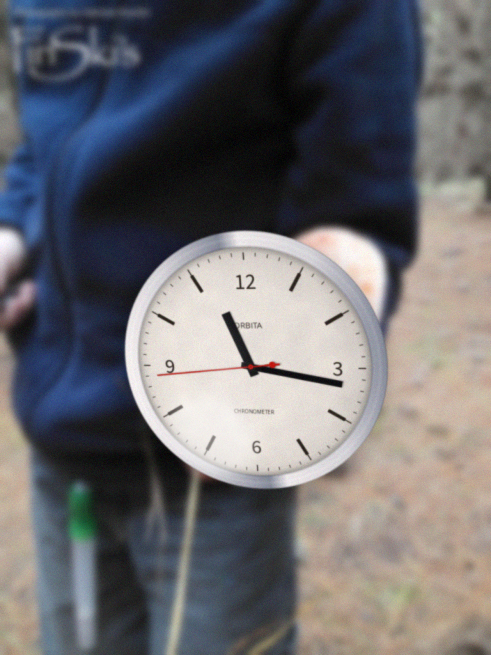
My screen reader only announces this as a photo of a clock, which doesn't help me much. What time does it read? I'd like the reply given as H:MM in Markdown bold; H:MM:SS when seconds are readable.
**11:16:44**
